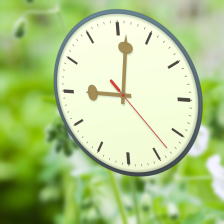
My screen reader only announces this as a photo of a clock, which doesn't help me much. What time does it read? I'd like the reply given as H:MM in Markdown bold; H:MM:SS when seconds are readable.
**9:01:23**
